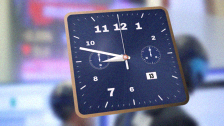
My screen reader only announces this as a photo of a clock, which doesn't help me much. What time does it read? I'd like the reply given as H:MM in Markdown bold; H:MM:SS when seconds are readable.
**8:48**
